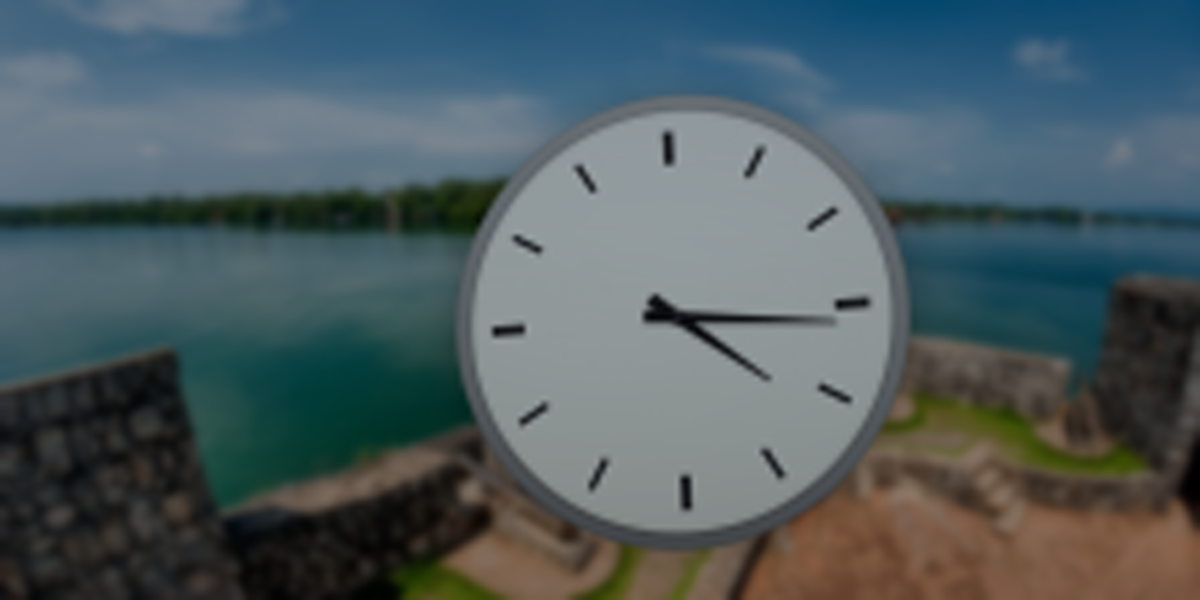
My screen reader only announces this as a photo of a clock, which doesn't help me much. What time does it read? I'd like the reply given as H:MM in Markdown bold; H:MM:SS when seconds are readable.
**4:16**
